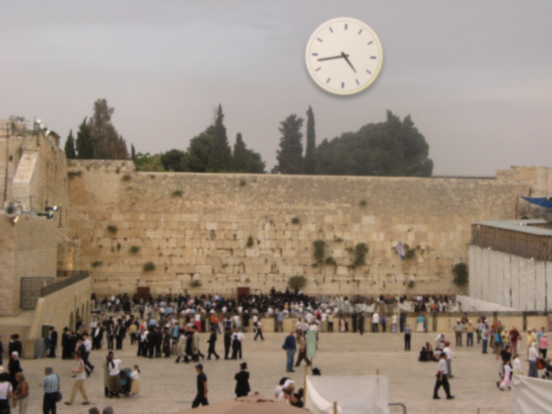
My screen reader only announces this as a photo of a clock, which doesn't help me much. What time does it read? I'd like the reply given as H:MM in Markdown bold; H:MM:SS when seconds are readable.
**4:43**
